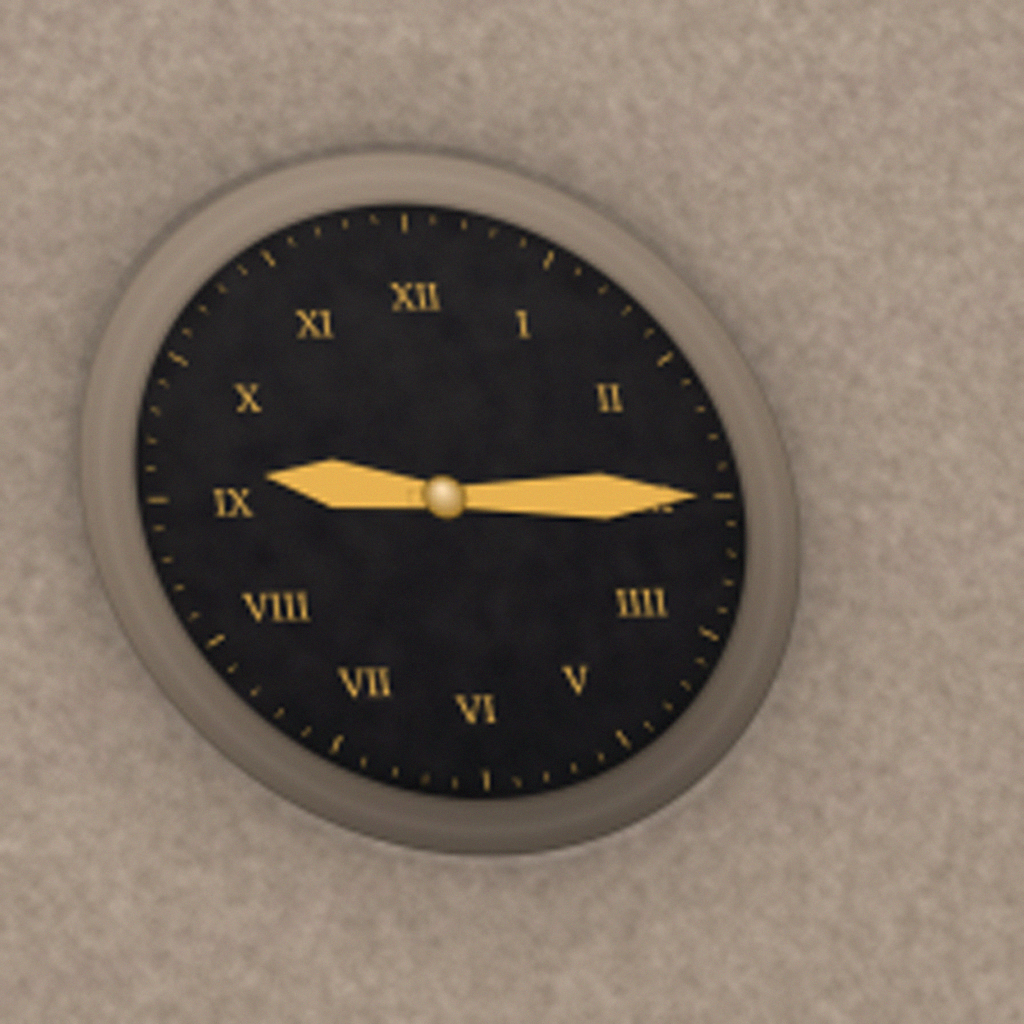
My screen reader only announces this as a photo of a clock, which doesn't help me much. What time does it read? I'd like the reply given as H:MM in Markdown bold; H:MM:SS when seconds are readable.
**9:15**
